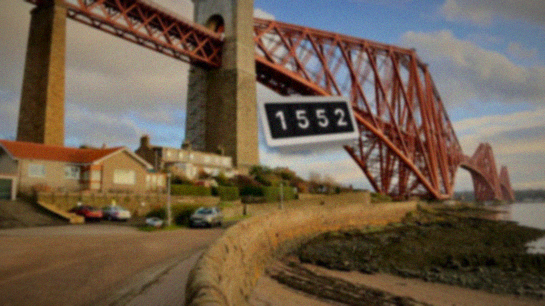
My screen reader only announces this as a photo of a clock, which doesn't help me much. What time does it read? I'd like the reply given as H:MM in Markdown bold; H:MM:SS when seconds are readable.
**15:52**
